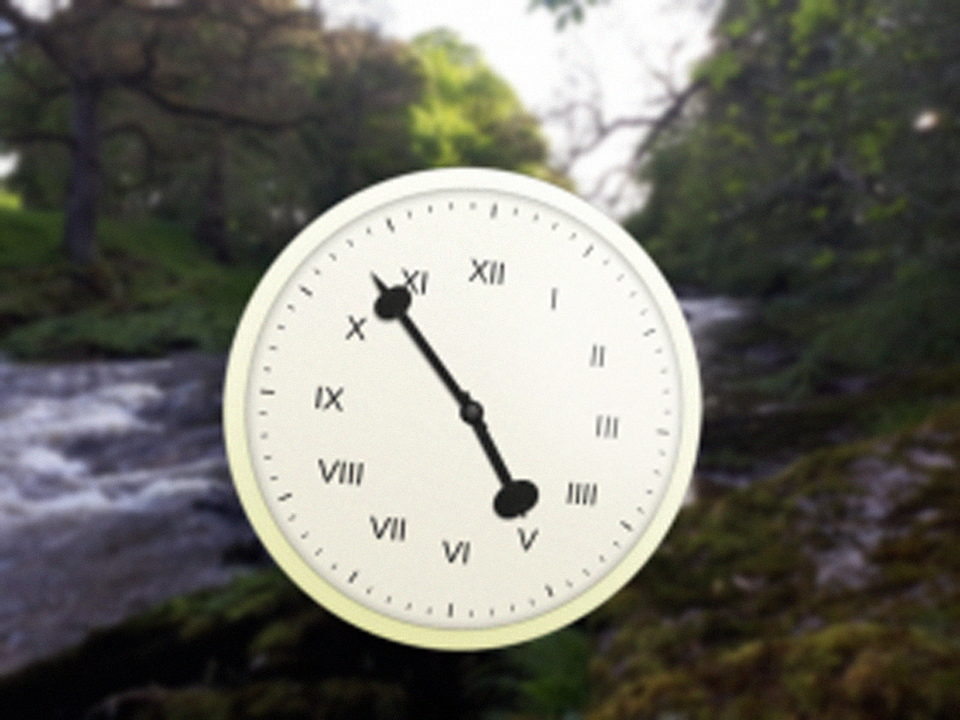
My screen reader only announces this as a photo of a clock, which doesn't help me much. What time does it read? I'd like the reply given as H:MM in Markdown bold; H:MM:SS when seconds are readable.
**4:53**
